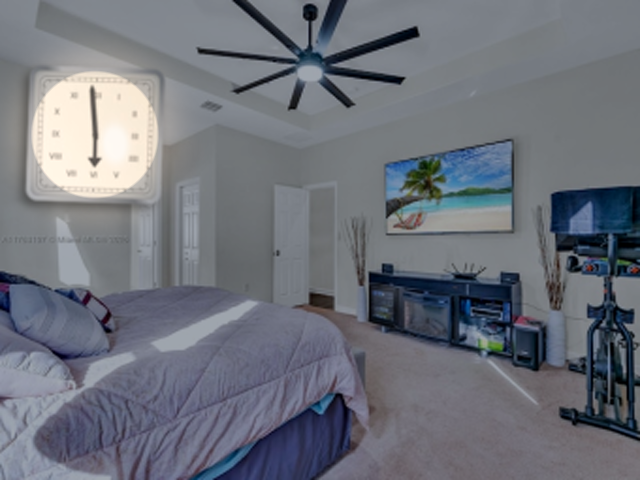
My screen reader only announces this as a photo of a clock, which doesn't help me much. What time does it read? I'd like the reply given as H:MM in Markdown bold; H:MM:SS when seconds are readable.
**5:59**
